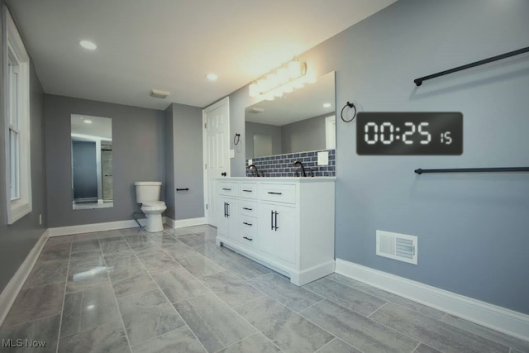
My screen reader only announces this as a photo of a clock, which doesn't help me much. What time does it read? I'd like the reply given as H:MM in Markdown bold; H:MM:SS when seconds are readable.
**0:25:15**
